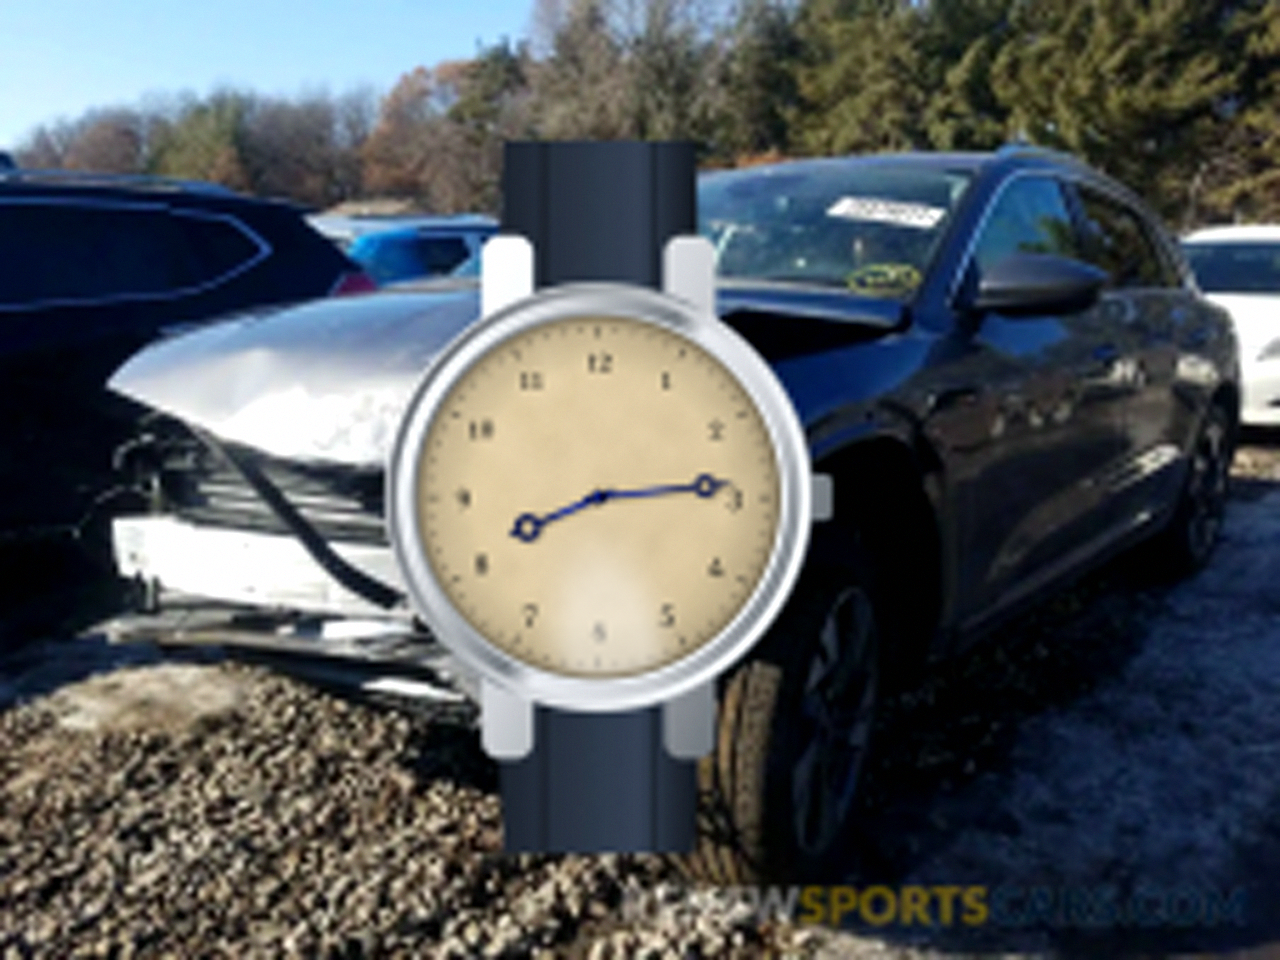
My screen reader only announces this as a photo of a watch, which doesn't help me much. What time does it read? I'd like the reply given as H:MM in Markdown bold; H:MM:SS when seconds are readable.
**8:14**
